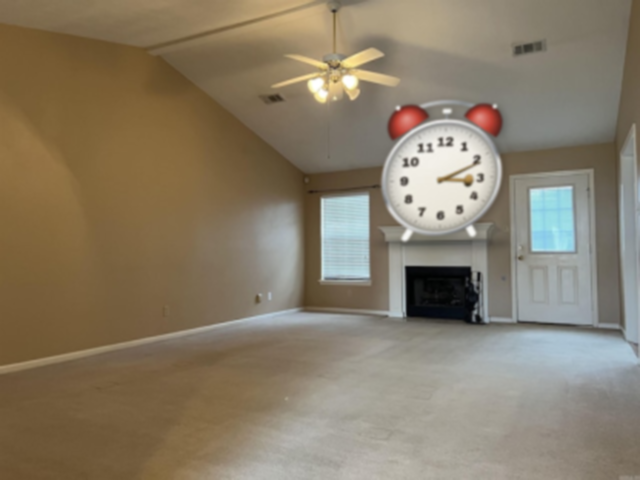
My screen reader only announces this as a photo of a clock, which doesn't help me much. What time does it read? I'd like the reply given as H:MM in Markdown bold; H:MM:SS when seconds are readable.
**3:11**
